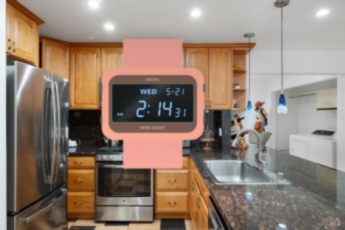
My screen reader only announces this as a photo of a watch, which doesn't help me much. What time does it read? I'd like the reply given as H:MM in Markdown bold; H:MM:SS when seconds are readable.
**2:14**
